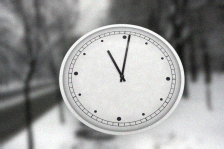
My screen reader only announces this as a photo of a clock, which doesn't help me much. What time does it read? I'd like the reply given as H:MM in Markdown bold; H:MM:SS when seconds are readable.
**11:01**
